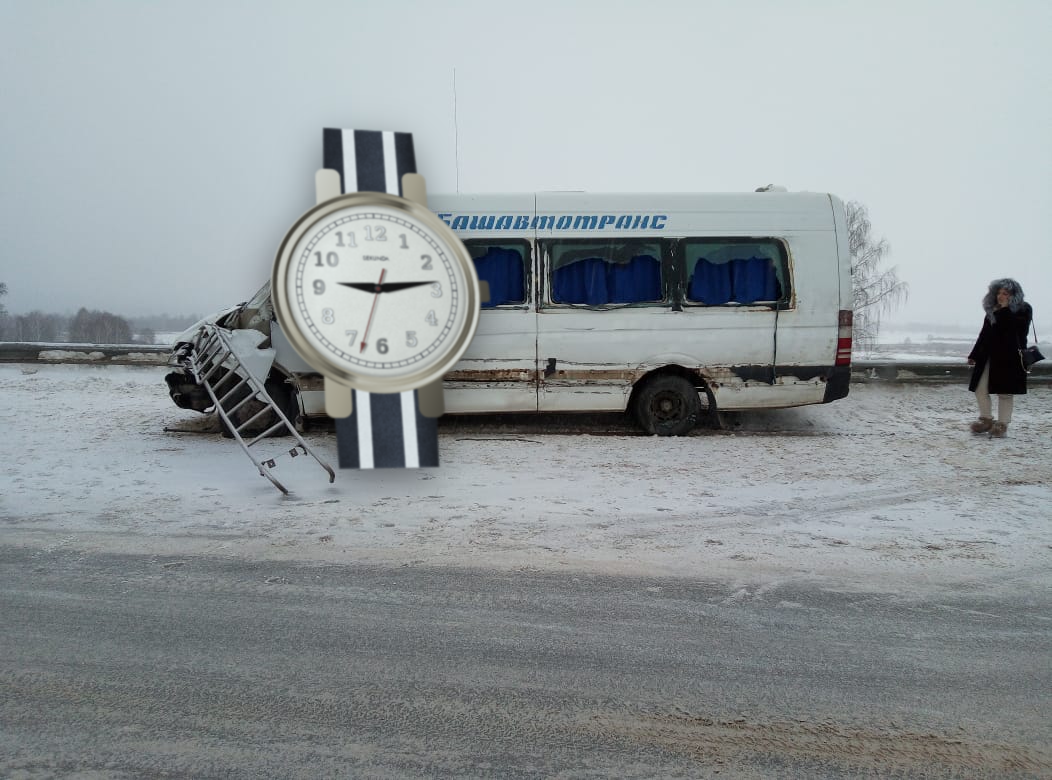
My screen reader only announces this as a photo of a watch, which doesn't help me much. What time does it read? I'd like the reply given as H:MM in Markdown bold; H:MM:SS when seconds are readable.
**9:13:33**
